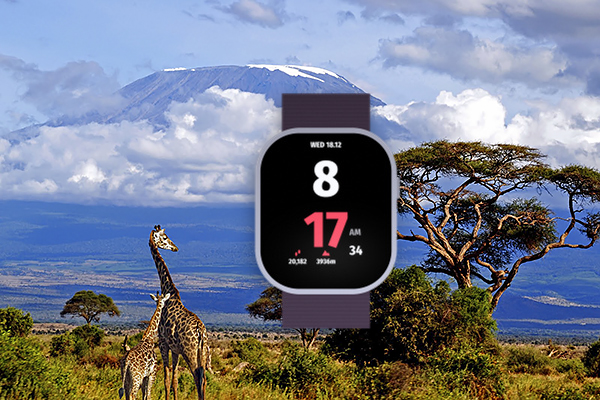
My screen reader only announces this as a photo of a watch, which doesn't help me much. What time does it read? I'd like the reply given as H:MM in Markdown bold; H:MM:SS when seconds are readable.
**8:17:34**
